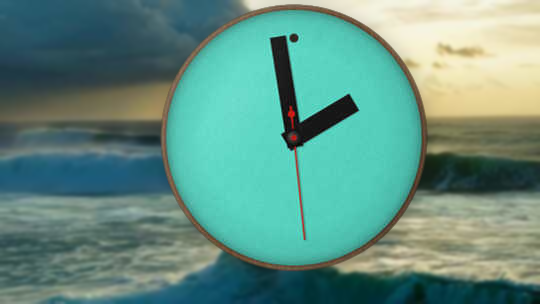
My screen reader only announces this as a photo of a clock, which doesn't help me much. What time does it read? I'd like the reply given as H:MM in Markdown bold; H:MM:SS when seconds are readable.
**1:58:29**
